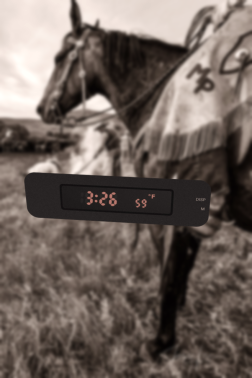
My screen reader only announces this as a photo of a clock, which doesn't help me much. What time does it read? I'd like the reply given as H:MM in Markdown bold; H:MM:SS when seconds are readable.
**3:26**
